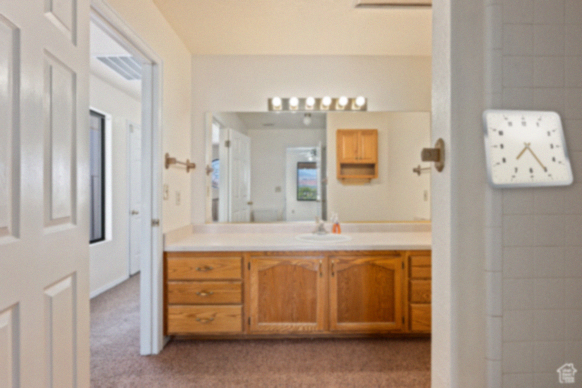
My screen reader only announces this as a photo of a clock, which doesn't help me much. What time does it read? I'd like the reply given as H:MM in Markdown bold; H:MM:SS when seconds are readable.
**7:25**
